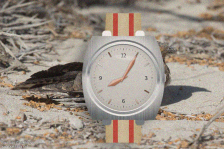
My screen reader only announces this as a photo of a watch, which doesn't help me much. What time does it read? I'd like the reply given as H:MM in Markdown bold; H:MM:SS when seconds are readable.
**8:05**
